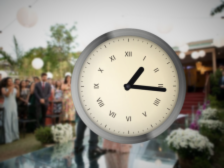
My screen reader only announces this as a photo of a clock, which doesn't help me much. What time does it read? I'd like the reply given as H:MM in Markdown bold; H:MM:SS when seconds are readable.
**1:16**
